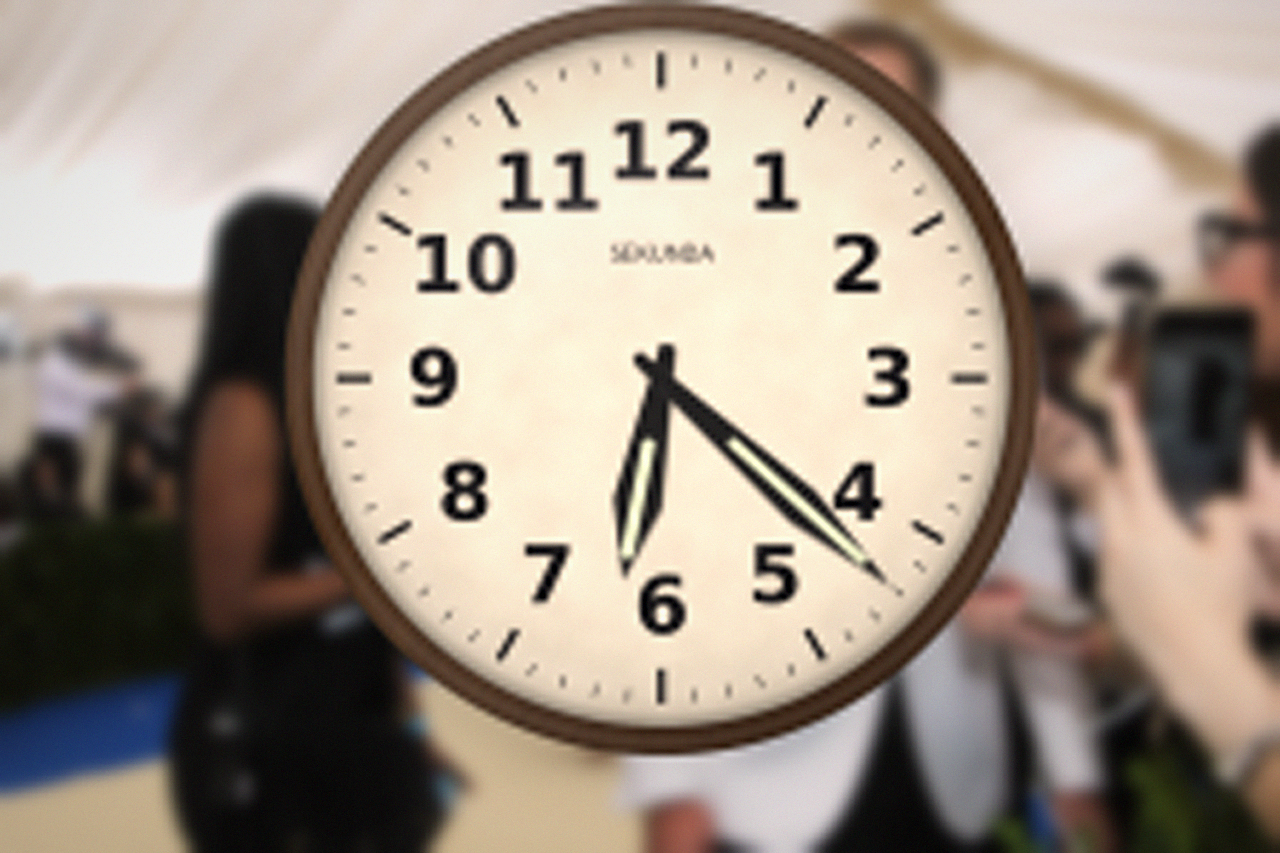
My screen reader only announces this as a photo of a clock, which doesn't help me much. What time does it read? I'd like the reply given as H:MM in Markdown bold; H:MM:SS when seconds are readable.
**6:22**
